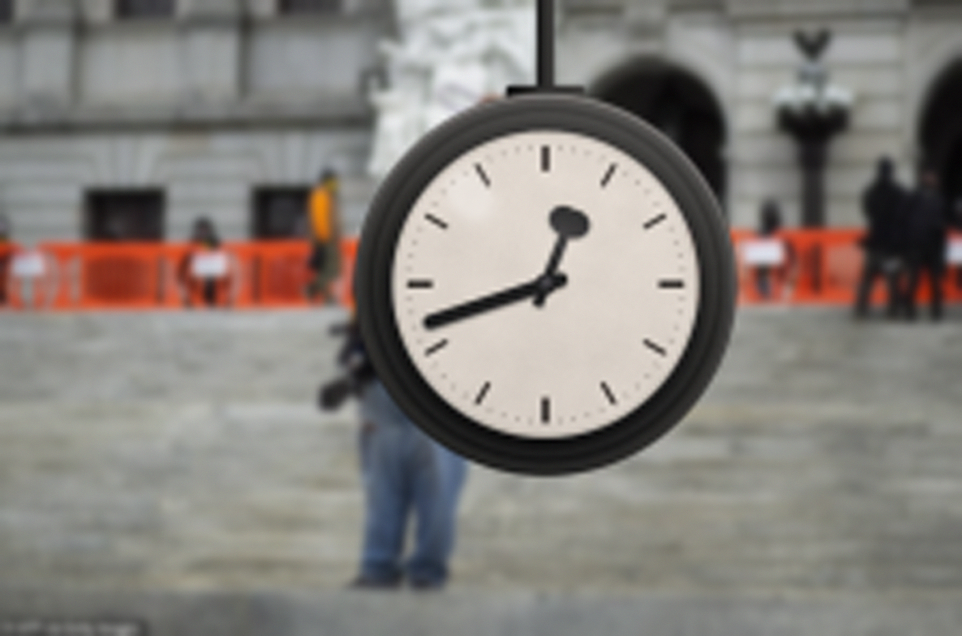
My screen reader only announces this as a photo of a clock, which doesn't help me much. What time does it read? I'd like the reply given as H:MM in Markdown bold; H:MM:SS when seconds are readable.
**12:42**
